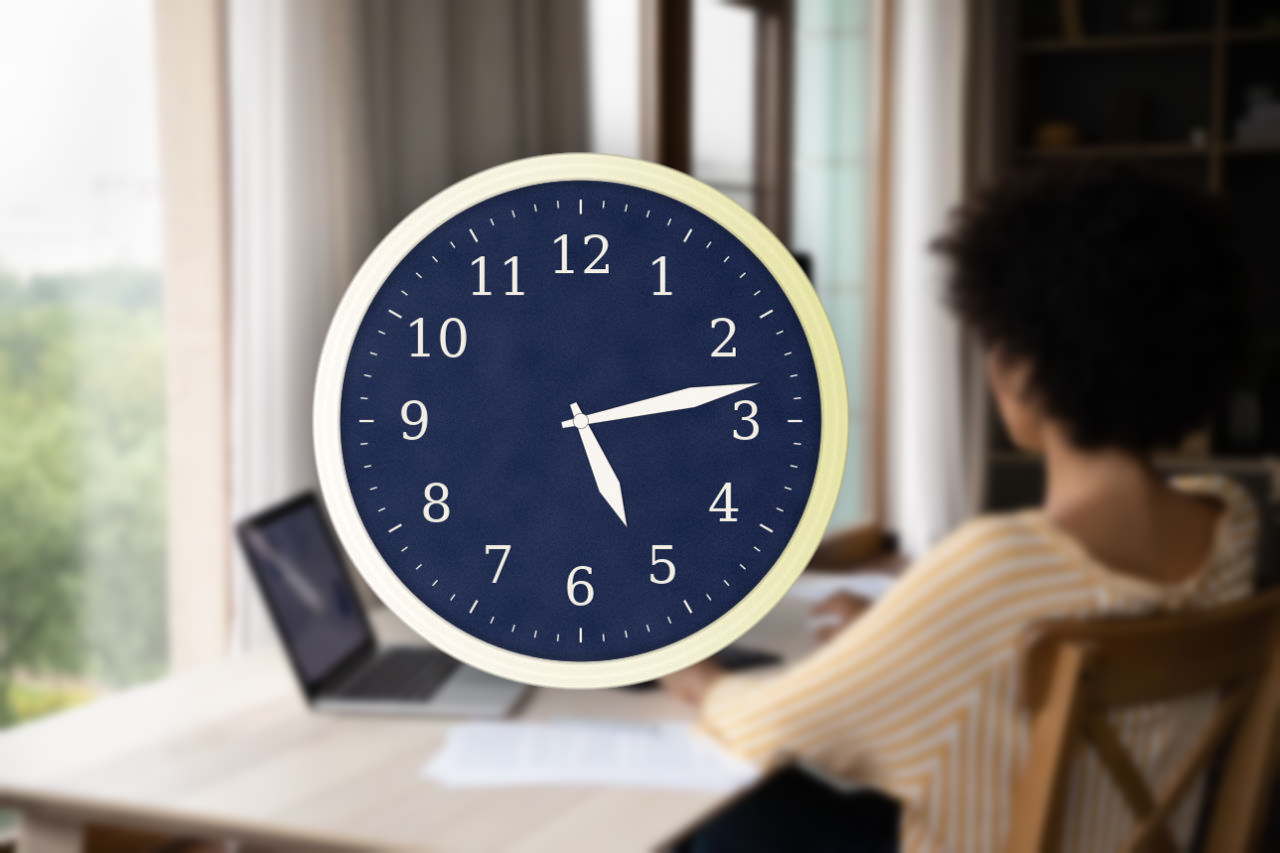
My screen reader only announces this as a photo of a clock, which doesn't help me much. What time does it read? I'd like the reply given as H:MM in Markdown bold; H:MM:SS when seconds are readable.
**5:13**
